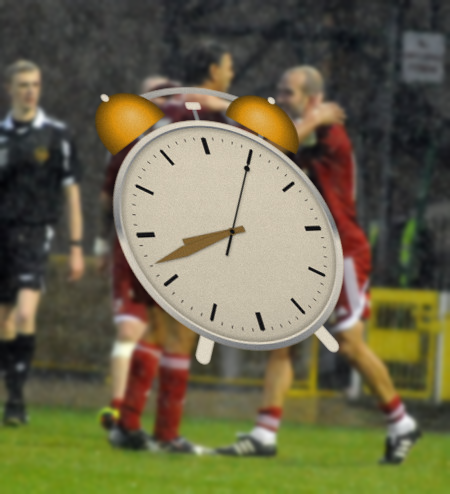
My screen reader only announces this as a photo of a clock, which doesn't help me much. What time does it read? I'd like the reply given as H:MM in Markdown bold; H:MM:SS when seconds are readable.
**8:42:05**
